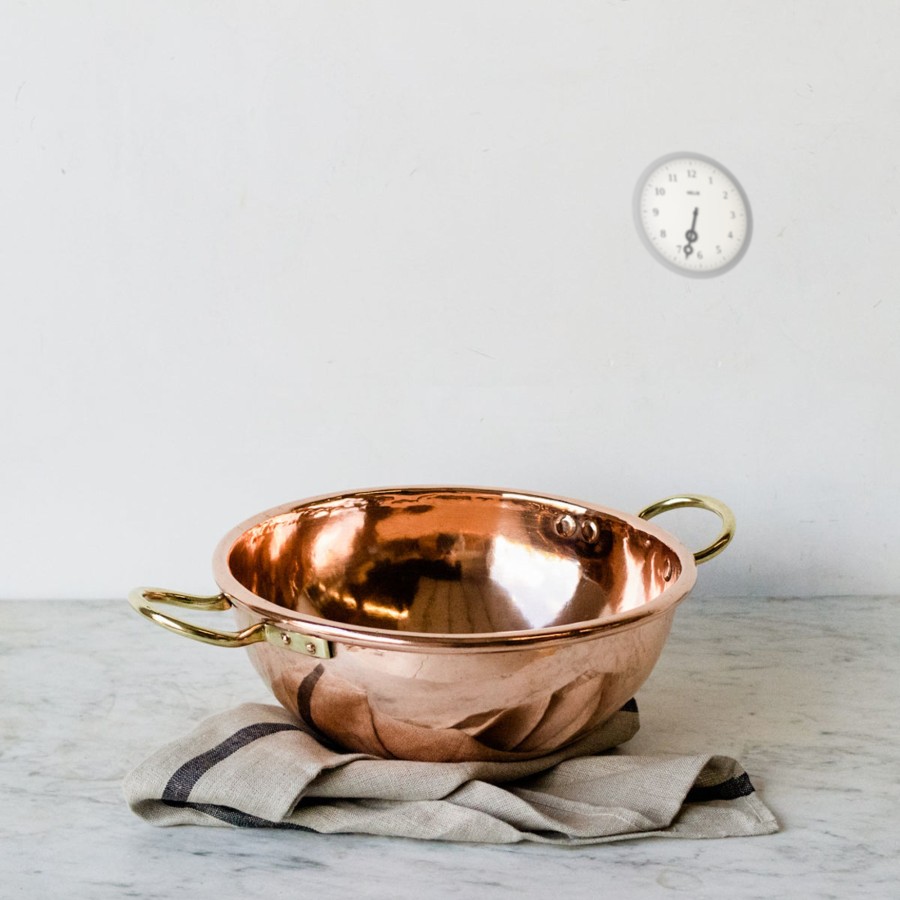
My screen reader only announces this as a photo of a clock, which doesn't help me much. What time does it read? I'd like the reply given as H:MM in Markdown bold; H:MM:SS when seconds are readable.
**6:33**
